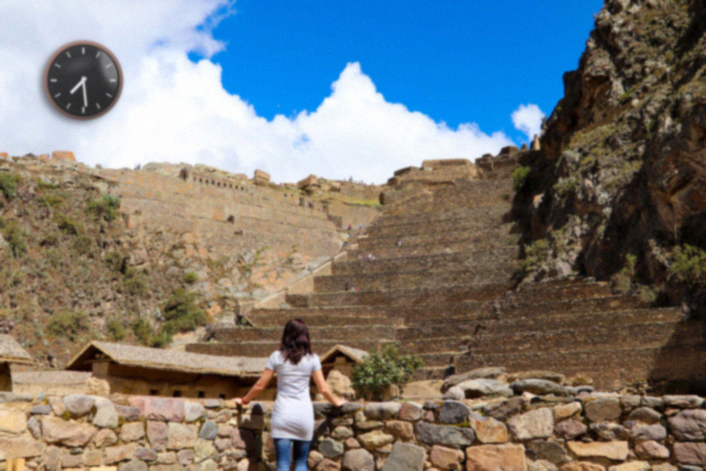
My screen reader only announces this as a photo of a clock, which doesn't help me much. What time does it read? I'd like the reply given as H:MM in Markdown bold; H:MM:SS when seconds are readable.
**7:29**
